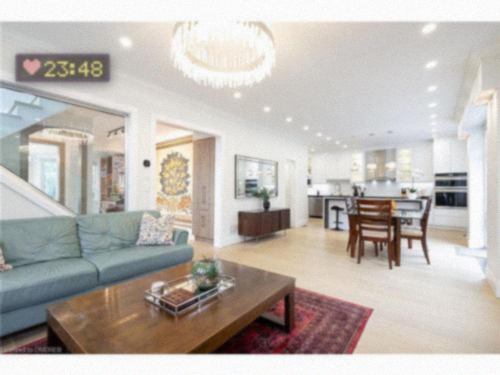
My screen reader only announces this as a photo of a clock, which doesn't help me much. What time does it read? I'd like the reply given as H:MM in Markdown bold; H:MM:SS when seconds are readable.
**23:48**
